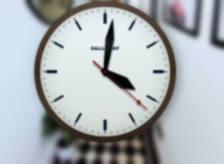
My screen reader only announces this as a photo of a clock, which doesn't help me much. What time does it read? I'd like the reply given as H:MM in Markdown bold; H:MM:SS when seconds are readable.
**4:01:22**
